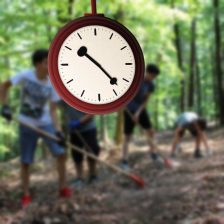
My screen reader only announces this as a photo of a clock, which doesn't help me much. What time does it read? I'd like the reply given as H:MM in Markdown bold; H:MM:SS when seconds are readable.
**10:23**
